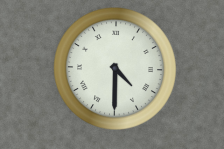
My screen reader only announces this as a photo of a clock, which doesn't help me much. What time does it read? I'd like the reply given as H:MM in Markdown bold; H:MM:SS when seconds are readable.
**4:30**
